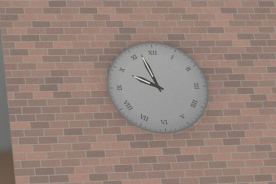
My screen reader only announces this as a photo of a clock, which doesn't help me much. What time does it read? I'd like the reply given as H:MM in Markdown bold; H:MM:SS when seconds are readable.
**9:57**
